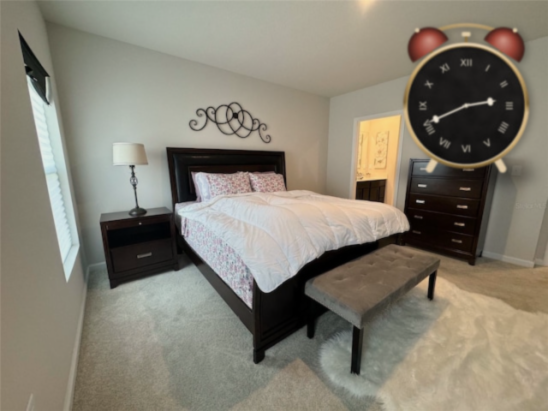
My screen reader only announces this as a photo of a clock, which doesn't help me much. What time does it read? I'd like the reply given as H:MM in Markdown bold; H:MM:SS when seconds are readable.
**2:41**
